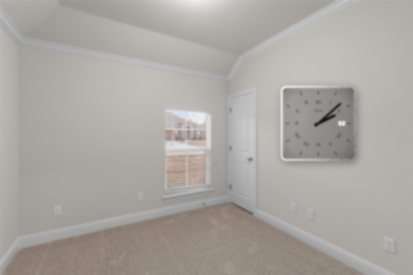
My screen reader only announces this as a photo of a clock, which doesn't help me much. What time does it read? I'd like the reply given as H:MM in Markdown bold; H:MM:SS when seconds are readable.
**2:08**
